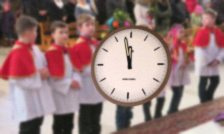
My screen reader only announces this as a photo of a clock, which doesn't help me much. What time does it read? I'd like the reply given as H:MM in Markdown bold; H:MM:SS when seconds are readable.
**11:58**
